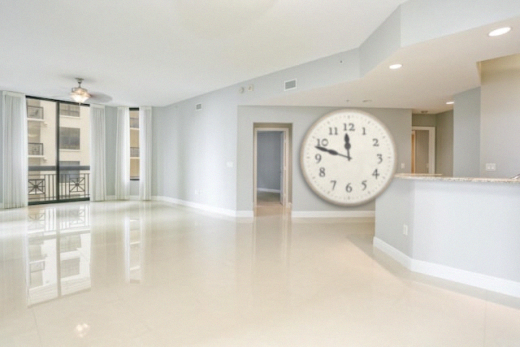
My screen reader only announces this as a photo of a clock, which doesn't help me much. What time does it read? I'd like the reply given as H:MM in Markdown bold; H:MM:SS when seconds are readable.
**11:48**
